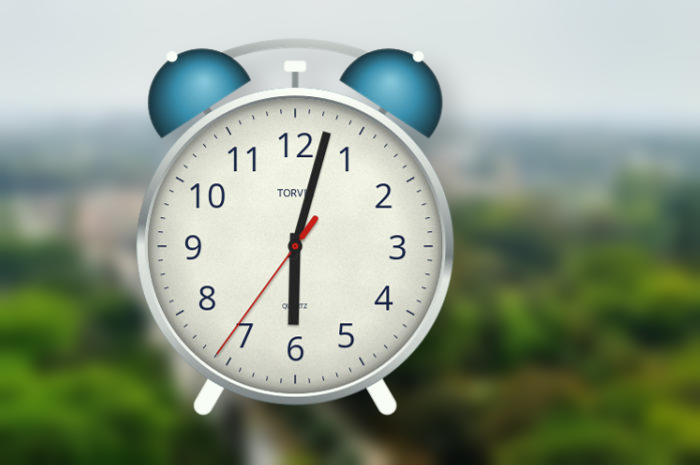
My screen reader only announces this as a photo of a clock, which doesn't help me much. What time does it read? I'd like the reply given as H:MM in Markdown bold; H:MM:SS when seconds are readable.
**6:02:36**
